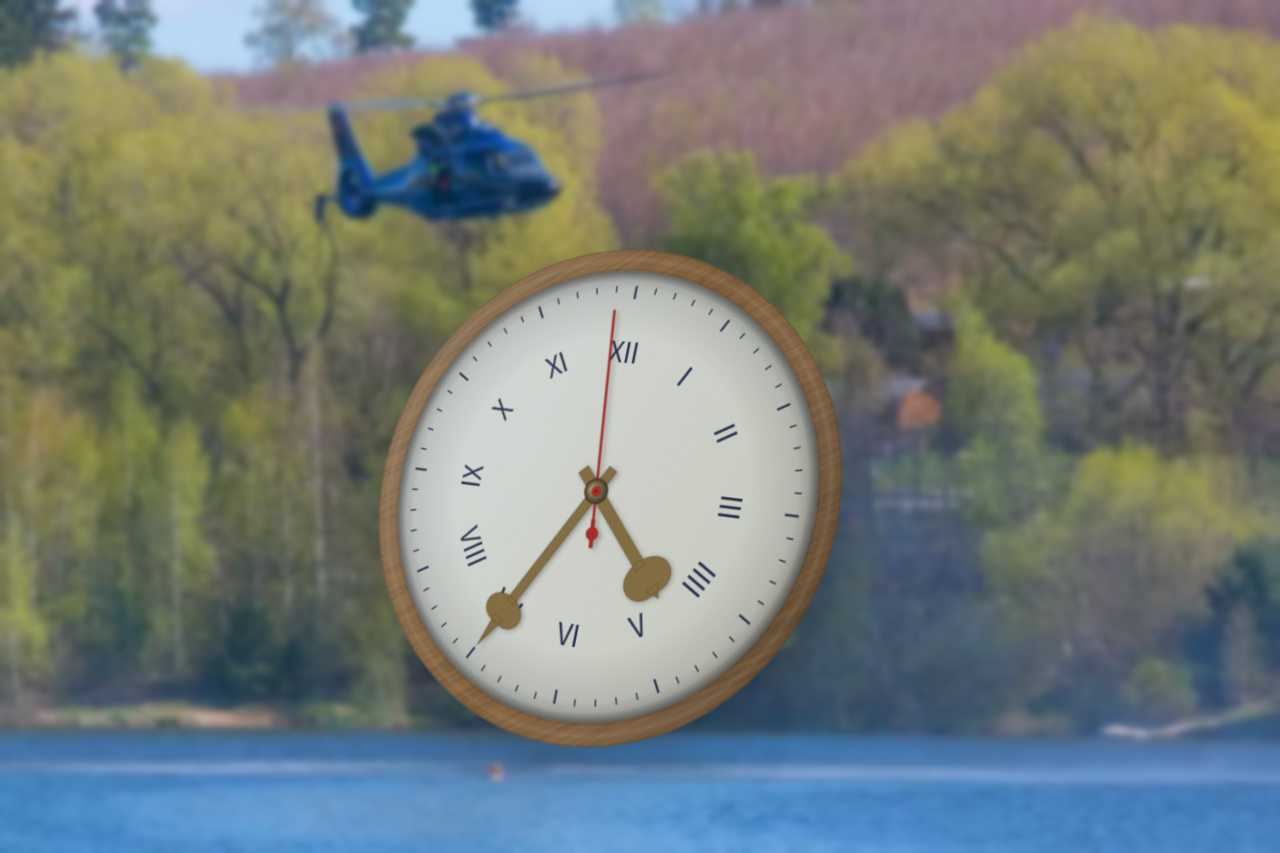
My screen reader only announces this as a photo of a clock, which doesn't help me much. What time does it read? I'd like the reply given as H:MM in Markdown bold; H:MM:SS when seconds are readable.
**4:34:59**
